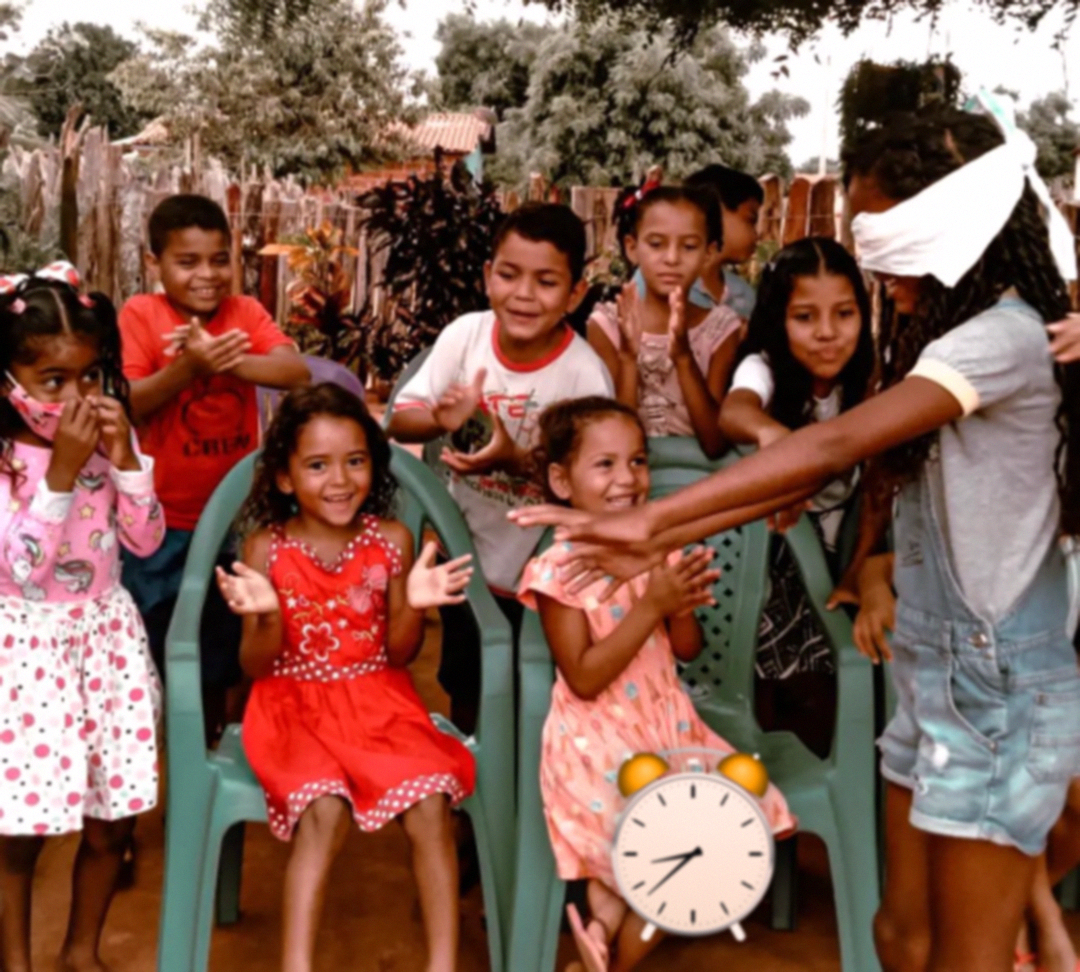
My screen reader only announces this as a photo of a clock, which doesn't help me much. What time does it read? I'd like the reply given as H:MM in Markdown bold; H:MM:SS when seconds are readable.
**8:38**
